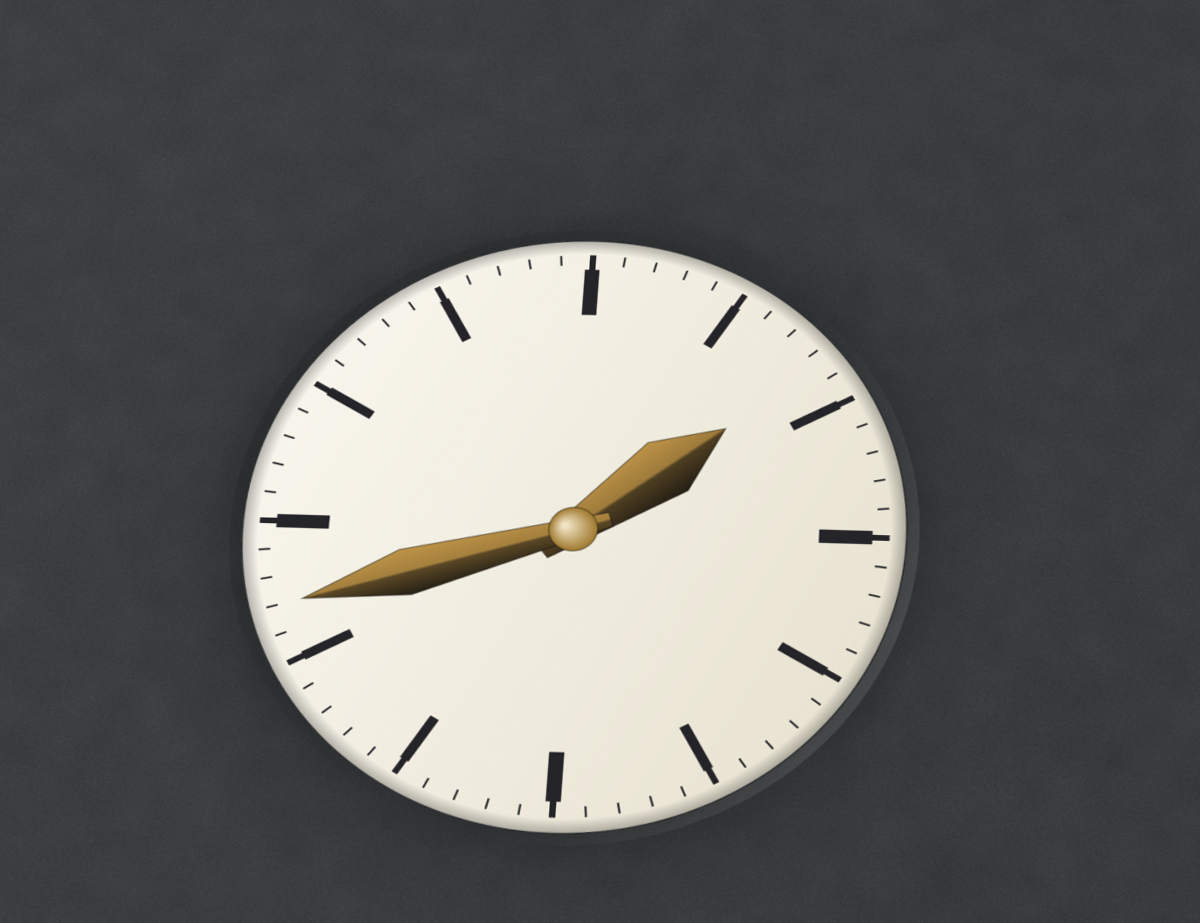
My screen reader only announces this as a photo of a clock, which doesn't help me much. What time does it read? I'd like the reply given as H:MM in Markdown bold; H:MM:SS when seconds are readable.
**1:42**
